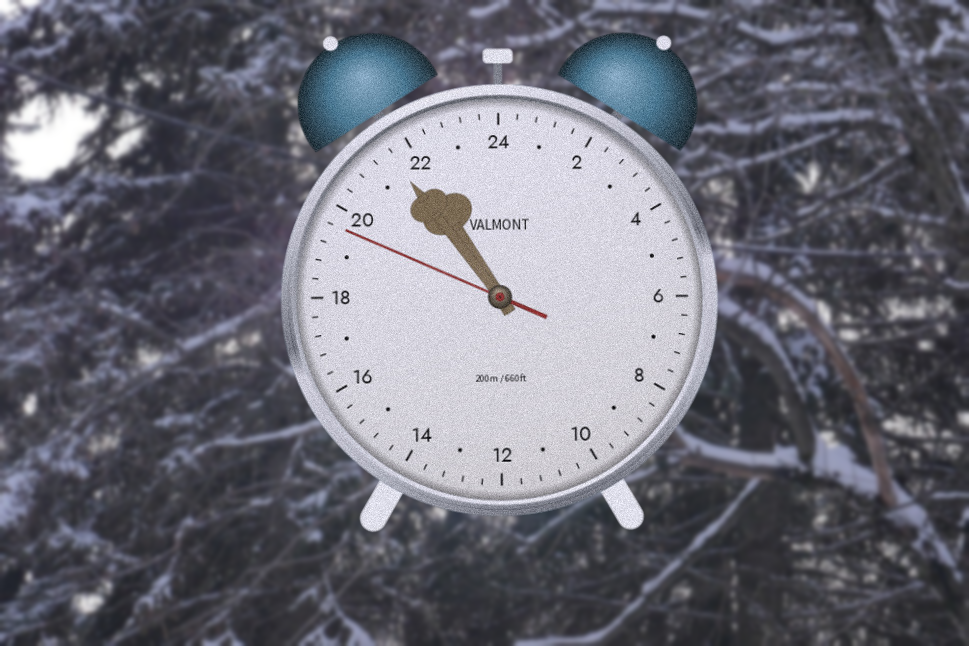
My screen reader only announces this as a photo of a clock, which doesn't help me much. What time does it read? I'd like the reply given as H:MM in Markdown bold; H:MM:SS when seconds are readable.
**21:53:49**
